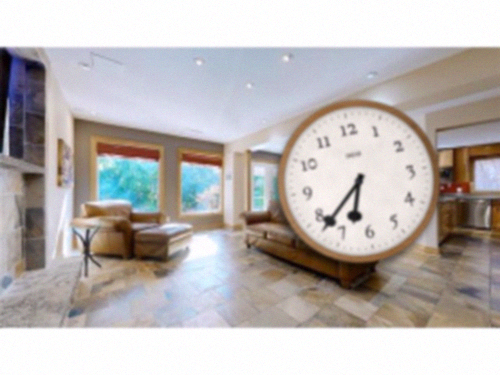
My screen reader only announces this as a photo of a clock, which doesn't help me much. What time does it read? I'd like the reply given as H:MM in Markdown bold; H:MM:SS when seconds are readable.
**6:38**
